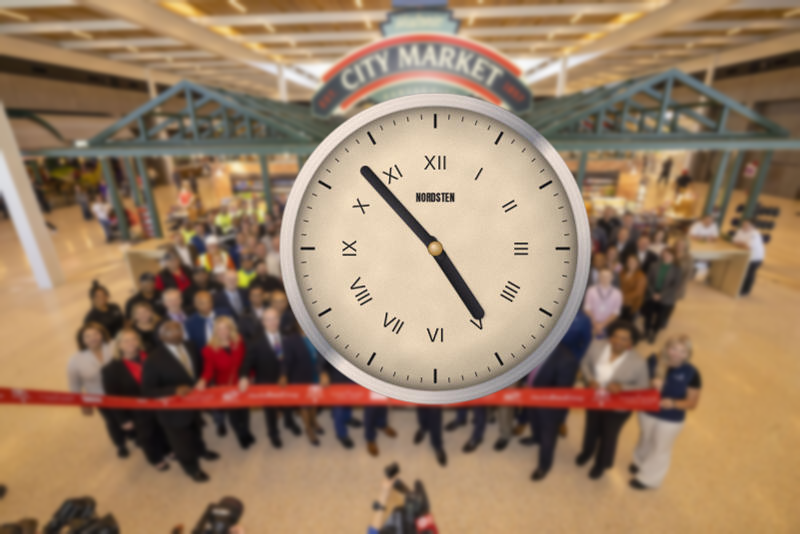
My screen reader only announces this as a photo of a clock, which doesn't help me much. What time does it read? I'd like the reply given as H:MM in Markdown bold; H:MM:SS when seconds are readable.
**4:53**
